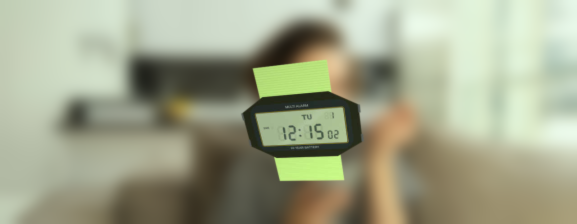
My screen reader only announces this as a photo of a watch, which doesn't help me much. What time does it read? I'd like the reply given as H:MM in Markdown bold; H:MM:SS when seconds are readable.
**12:15:02**
